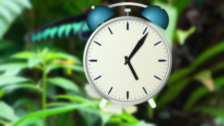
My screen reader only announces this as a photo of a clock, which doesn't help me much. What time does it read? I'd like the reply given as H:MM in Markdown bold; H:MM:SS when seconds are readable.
**5:06**
